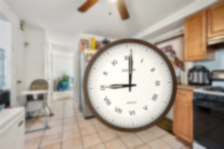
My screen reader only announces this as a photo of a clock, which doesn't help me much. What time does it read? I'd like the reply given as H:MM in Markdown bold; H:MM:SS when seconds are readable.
**9:01**
